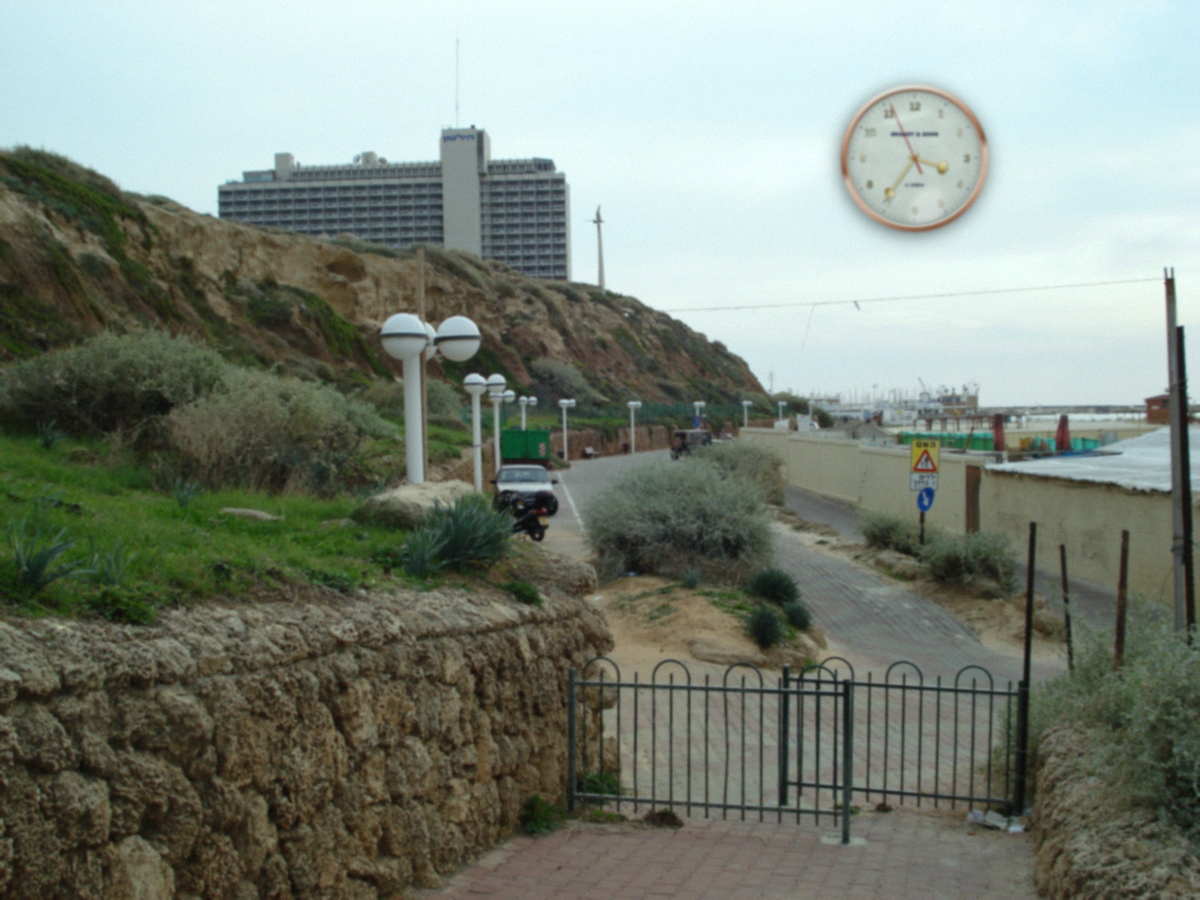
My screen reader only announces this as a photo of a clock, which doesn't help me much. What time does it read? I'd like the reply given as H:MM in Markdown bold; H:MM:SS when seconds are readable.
**3:35:56**
